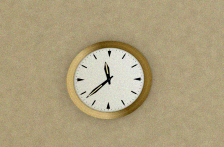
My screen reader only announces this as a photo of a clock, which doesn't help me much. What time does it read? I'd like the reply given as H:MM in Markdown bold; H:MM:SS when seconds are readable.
**11:38**
